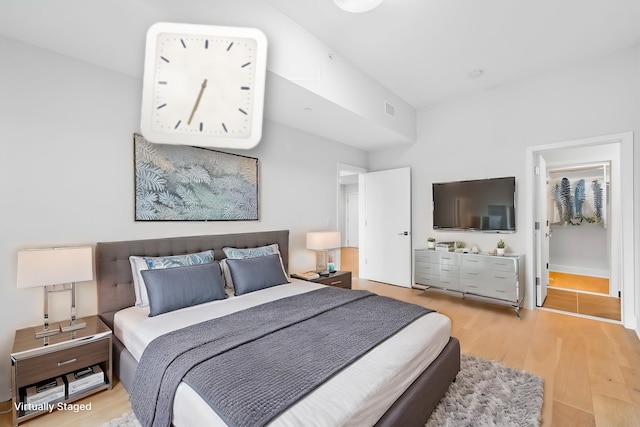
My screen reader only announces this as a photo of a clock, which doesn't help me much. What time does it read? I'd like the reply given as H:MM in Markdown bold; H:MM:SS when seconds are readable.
**6:33**
